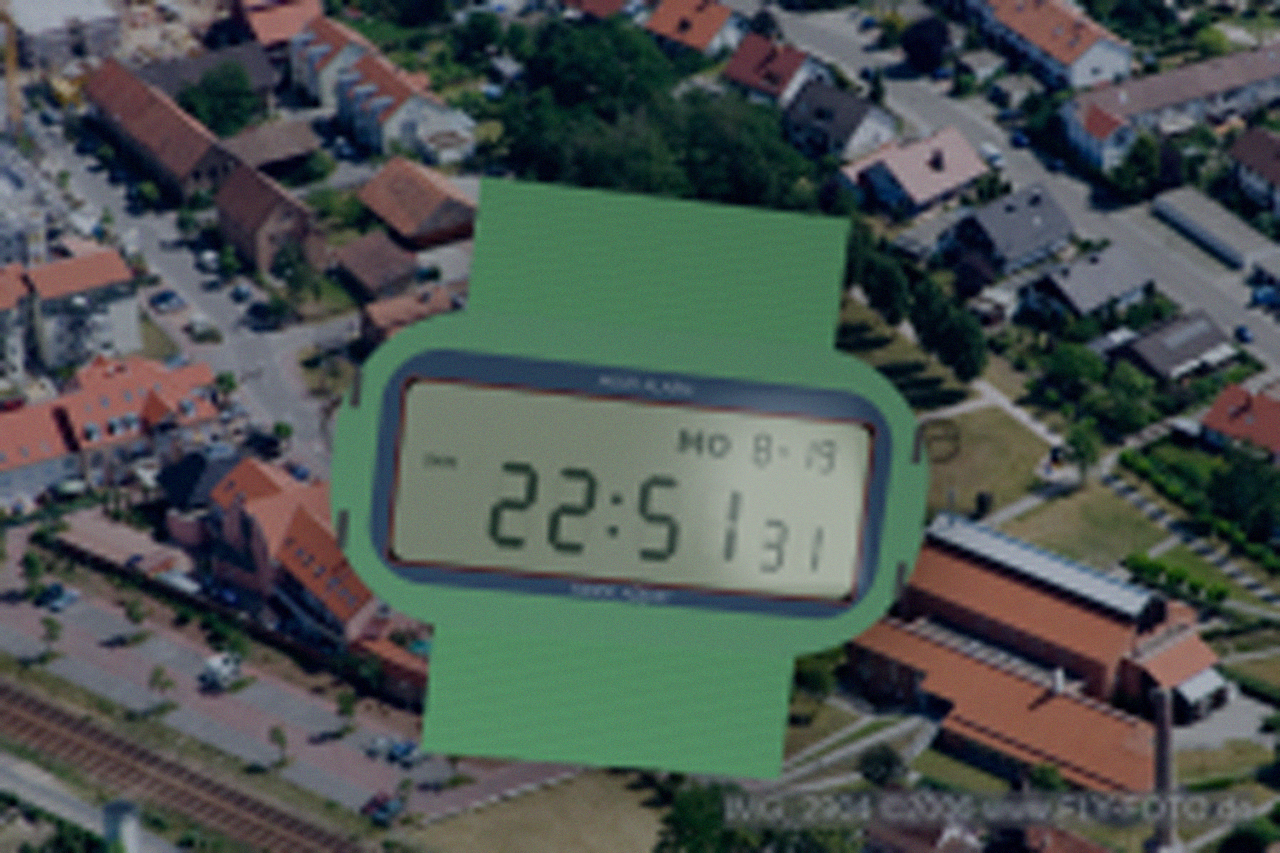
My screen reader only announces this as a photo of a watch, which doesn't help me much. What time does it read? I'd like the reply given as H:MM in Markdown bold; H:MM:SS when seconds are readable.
**22:51:31**
